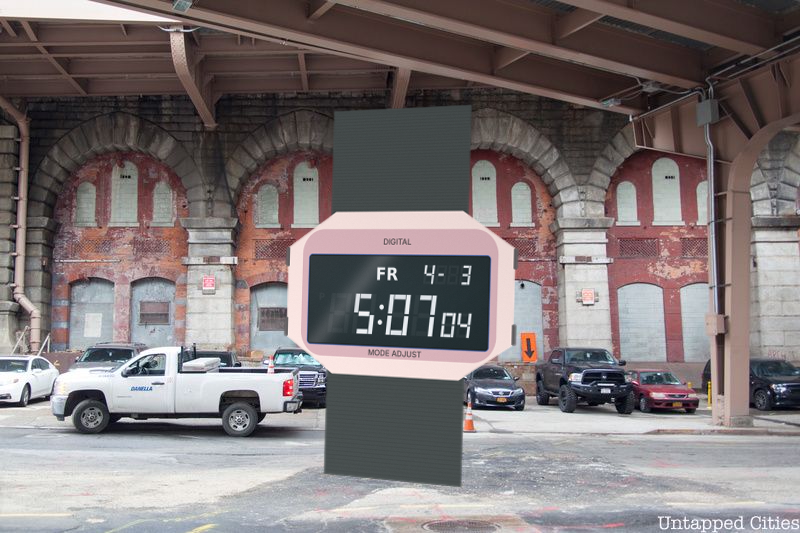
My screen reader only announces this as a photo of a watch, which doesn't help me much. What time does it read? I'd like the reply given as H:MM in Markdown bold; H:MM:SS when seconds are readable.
**5:07:04**
